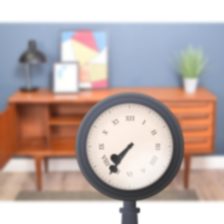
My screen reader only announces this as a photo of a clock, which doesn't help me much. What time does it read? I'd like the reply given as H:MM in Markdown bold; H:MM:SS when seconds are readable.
**7:36**
